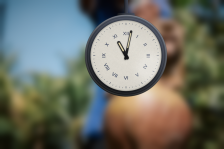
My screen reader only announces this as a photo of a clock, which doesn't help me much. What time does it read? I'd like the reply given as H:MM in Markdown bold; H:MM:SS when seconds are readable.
**11:02**
